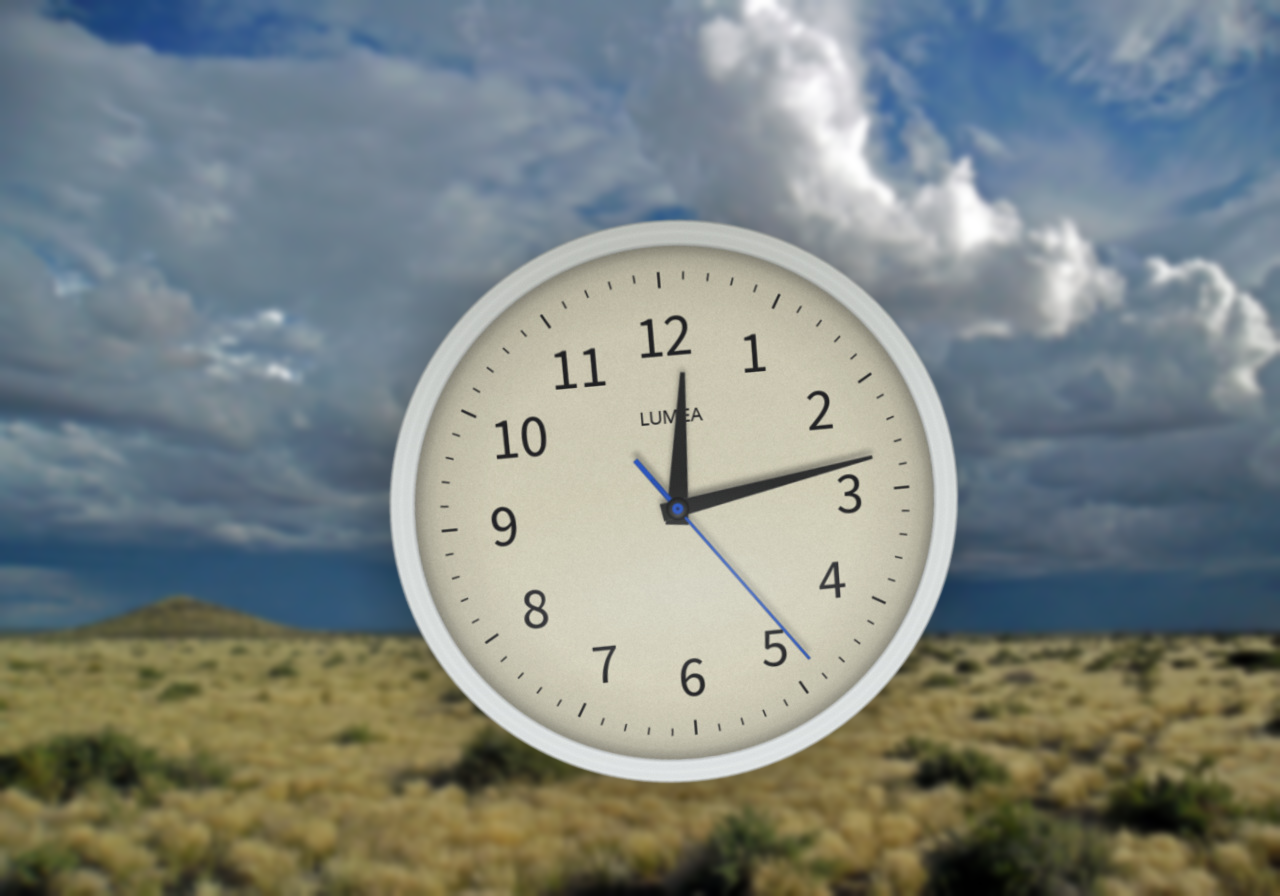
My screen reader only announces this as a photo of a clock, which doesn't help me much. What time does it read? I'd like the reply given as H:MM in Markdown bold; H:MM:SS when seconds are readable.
**12:13:24**
